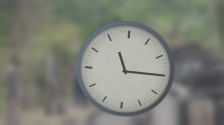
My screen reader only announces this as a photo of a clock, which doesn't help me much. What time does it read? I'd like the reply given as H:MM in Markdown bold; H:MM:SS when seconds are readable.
**11:15**
